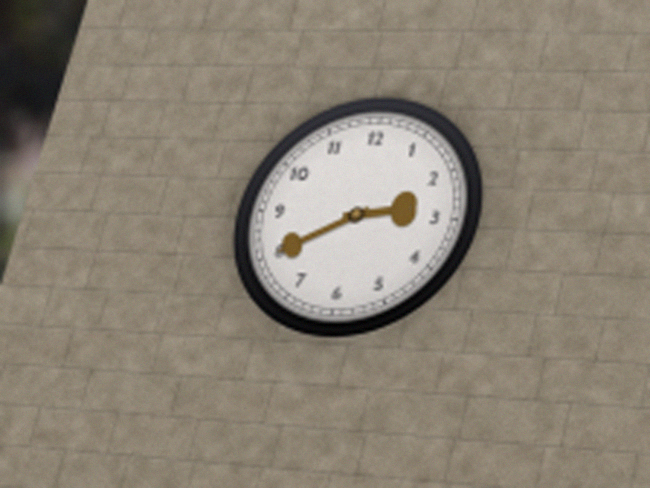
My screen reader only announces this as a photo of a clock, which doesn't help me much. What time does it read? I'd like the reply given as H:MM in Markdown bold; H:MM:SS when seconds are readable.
**2:40**
